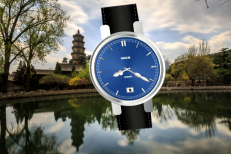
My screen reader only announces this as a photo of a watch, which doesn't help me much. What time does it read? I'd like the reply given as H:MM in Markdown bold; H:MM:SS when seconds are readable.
**8:21**
